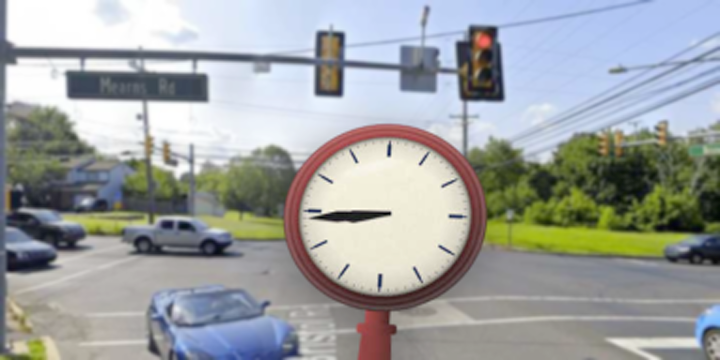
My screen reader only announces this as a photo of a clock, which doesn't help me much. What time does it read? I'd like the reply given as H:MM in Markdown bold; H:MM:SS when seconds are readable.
**8:44**
